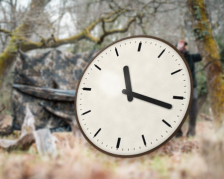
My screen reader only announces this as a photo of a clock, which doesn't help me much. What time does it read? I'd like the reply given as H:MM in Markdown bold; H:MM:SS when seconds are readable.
**11:17**
